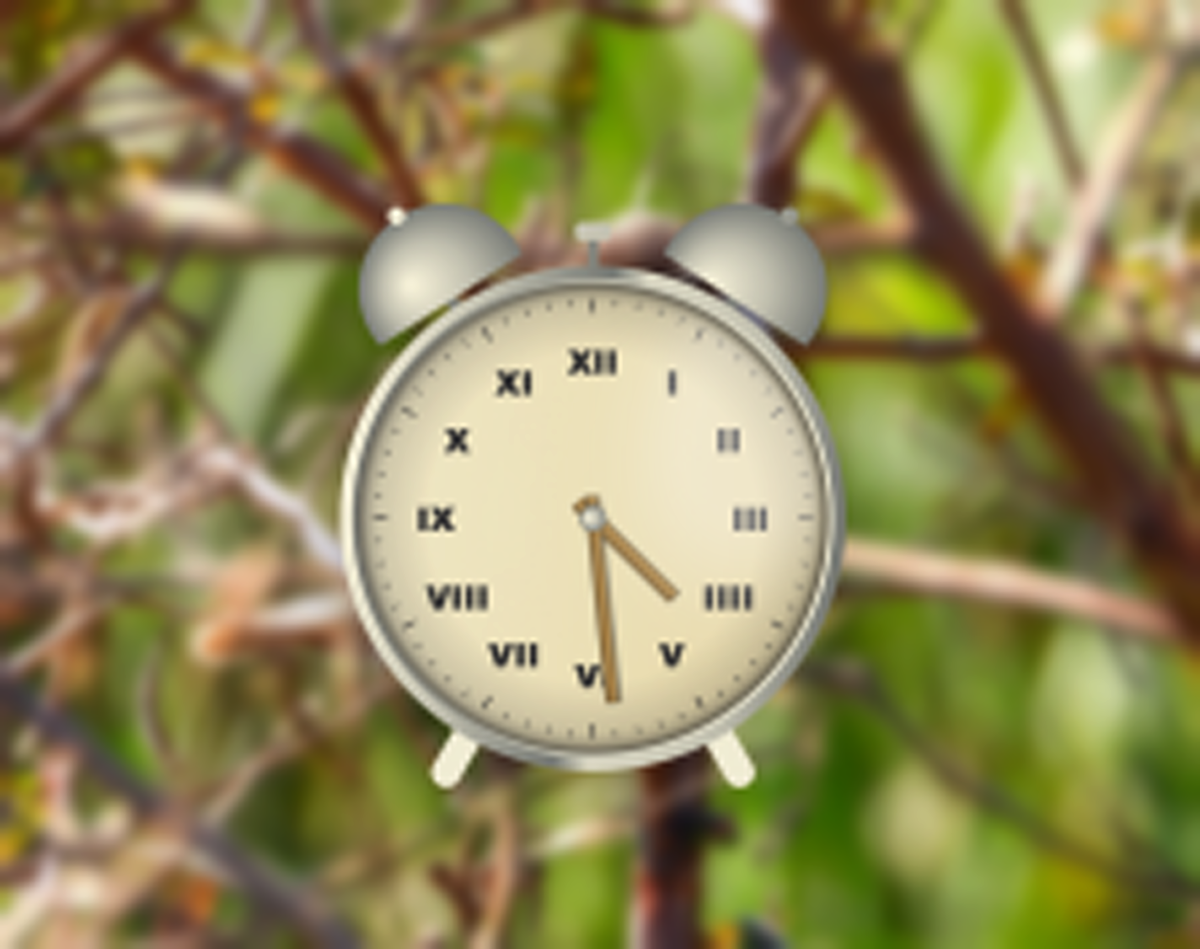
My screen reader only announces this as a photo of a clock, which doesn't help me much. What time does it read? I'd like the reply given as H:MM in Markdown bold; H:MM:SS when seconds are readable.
**4:29**
